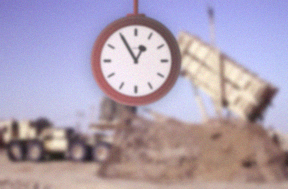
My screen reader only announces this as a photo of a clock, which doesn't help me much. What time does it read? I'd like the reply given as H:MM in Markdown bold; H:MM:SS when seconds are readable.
**12:55**
